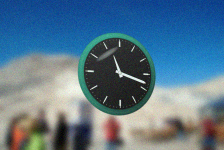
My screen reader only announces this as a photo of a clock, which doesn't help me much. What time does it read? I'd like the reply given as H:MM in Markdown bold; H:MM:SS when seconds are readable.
**11:18**
